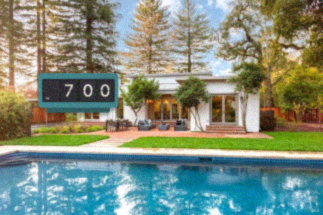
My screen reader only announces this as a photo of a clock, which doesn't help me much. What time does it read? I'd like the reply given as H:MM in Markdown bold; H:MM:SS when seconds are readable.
**7:00**
